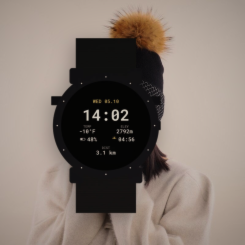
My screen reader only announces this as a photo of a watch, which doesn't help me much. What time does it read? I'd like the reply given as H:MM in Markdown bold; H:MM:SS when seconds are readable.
**14:02**
